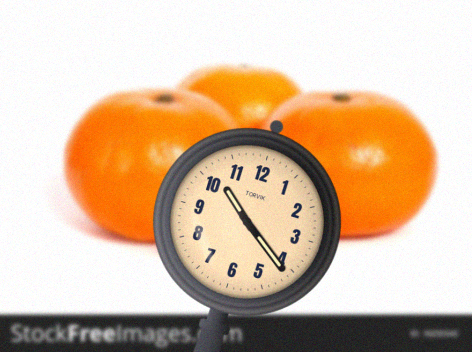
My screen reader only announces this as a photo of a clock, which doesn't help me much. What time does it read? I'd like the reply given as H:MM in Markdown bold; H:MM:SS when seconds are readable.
**10:21**
